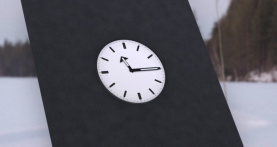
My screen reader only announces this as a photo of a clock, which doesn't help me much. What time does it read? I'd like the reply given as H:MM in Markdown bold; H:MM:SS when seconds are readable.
**11:15**
